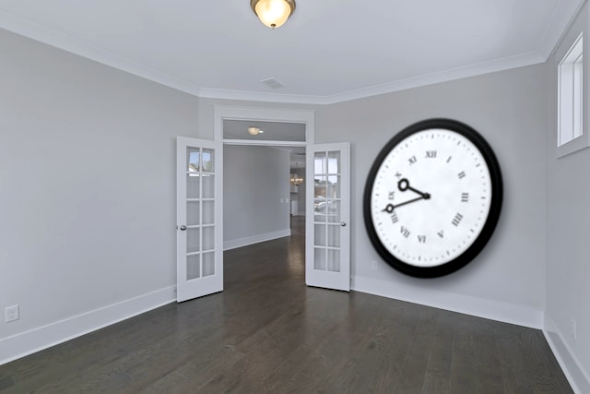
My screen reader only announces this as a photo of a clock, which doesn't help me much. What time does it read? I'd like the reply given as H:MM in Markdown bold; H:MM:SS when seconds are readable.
**9:42**
